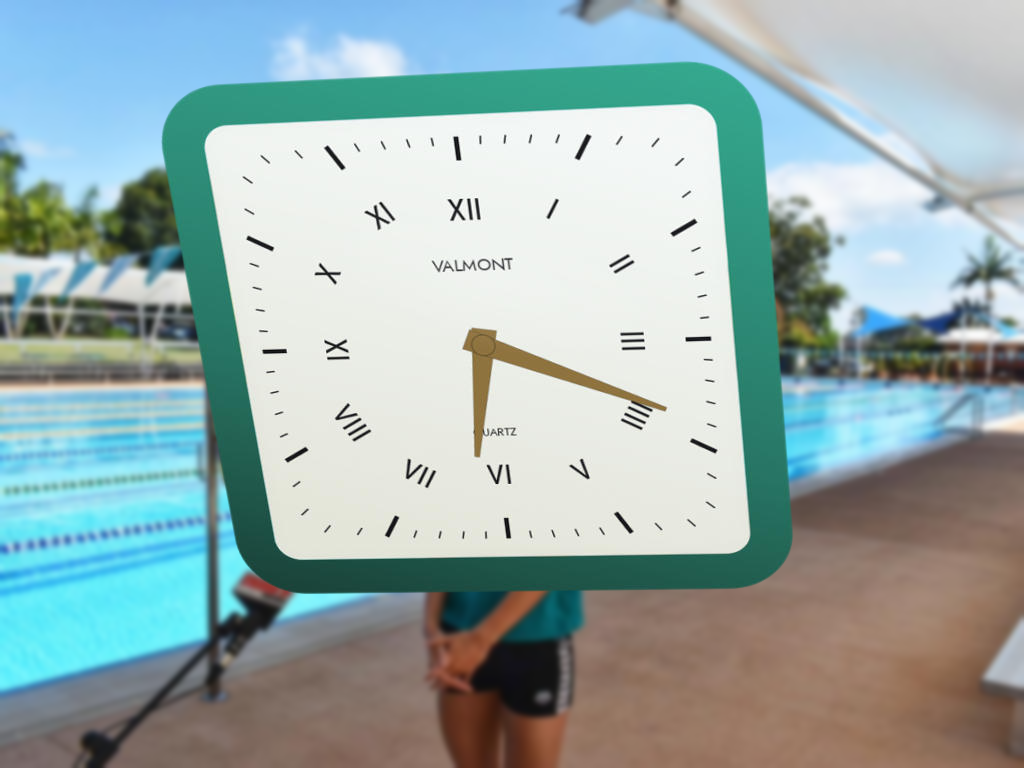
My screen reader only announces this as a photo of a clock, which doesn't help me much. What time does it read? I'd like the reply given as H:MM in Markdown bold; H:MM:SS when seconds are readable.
**6:19**
